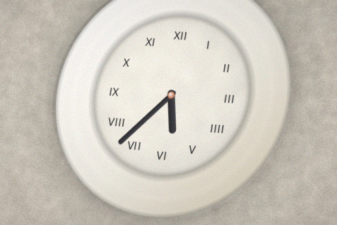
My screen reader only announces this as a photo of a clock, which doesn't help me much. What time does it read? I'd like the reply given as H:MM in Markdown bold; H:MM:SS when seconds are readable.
**5:37**
